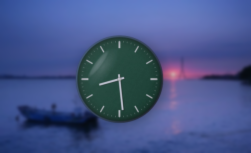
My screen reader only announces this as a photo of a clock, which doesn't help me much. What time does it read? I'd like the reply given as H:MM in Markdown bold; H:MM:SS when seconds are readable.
**8:29**
